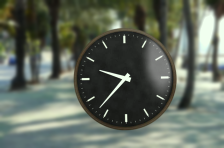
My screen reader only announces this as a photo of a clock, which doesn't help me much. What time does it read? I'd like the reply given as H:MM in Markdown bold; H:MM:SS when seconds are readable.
**9:37**
